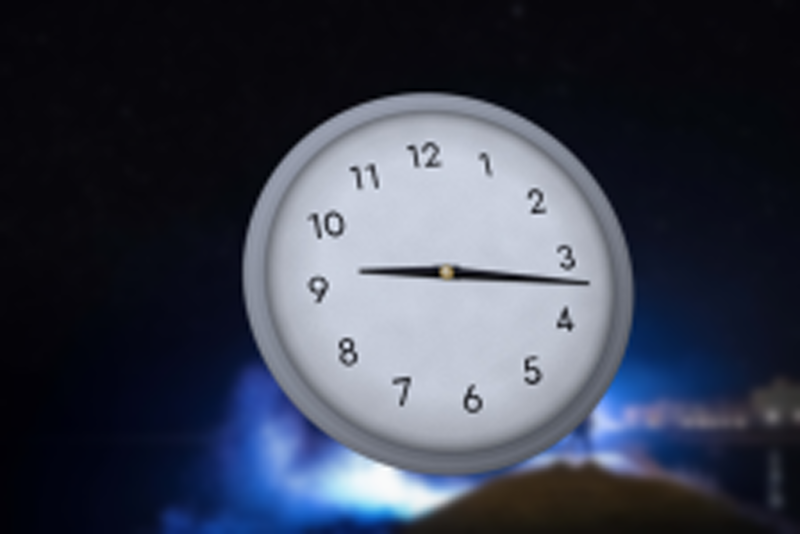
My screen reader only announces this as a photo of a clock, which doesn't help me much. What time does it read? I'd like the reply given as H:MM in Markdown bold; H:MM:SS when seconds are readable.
**9:17**
